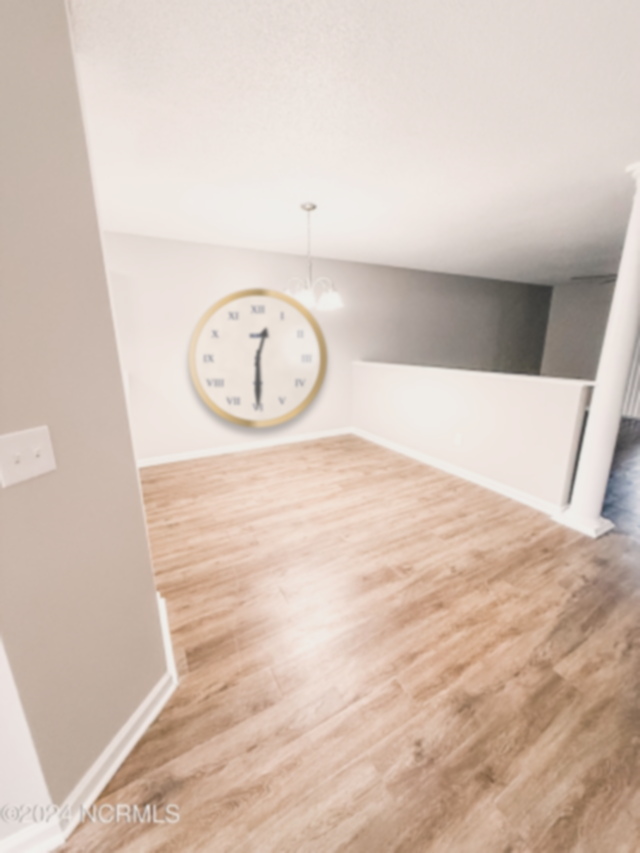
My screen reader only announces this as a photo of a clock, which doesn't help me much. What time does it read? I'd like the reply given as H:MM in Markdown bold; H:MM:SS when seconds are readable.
**12:30**
